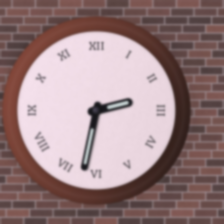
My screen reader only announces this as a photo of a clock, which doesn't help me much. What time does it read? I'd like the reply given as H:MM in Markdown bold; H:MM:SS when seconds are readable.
**2:32**
